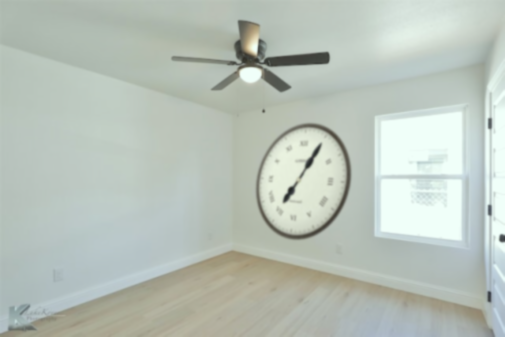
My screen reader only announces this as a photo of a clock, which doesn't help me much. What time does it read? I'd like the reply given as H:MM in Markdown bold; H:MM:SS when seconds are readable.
**7:05**
